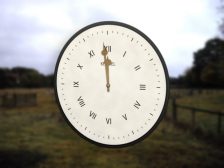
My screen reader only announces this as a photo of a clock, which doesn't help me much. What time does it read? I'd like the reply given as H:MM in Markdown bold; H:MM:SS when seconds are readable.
**11:59**
